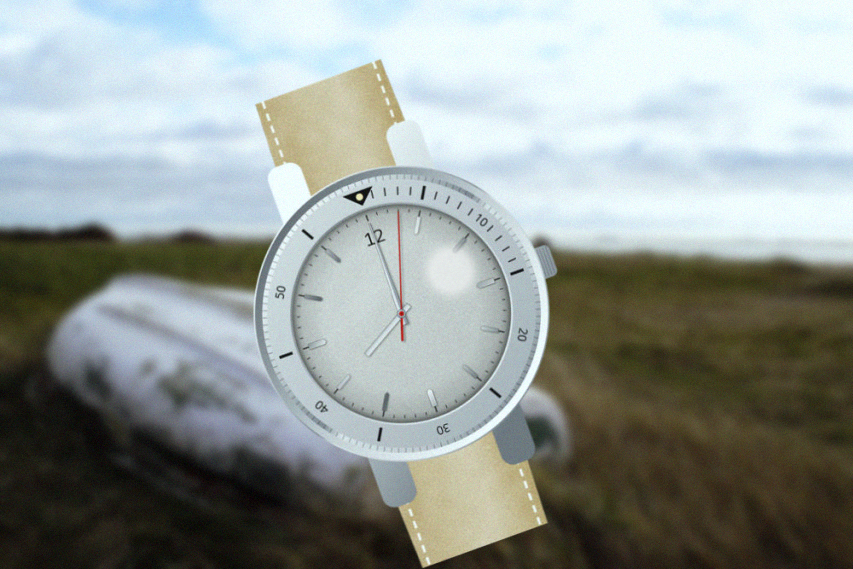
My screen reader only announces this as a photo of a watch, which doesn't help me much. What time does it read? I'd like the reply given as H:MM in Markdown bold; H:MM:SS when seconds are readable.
**8:00:03**
